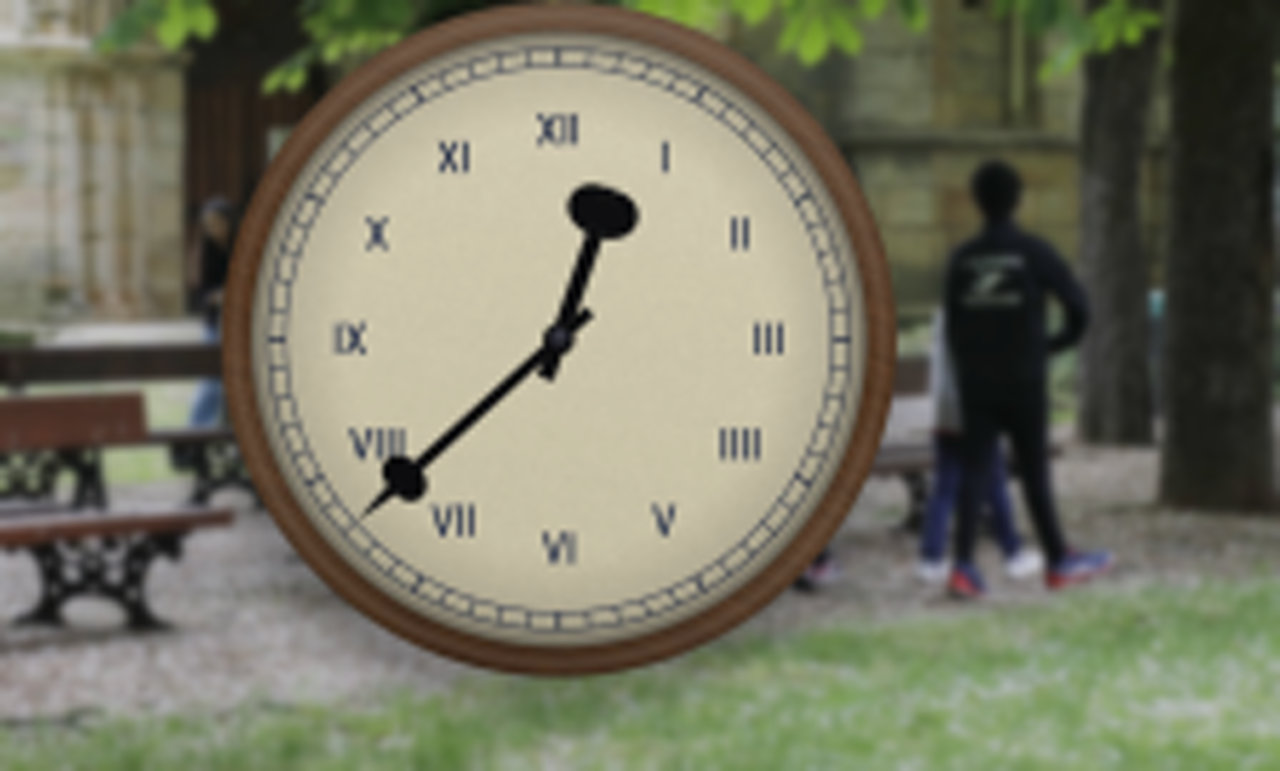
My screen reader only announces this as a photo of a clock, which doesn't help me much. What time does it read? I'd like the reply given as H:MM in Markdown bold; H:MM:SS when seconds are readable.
**12:38**
